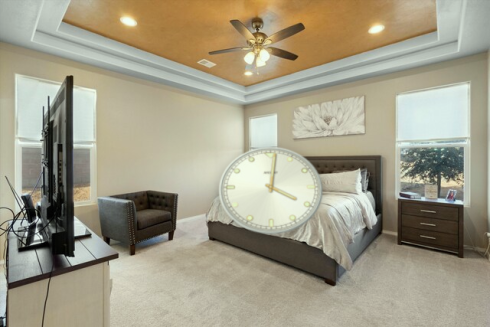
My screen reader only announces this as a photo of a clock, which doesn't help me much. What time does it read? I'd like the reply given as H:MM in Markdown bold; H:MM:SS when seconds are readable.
**4:01**
